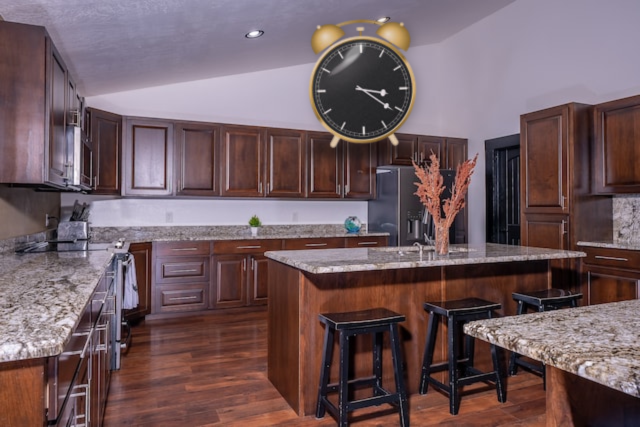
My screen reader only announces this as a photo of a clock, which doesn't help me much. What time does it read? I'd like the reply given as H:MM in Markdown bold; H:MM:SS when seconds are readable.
**3:21**
